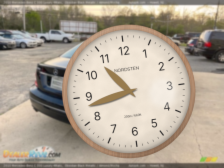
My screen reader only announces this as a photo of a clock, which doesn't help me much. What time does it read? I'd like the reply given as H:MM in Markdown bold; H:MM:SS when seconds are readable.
**10:43**
